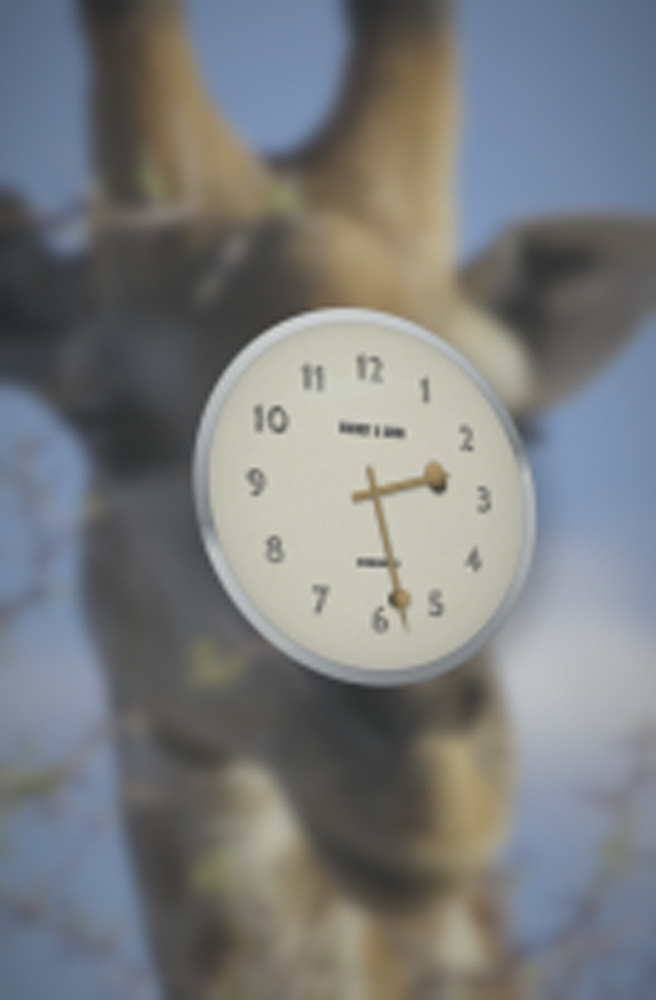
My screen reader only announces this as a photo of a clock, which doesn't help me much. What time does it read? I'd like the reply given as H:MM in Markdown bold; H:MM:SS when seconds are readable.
**2:28**
